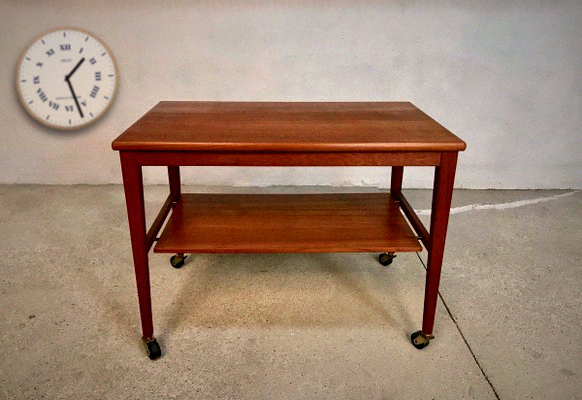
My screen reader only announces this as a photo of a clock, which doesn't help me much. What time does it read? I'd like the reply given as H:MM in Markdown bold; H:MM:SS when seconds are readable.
**1:27**
